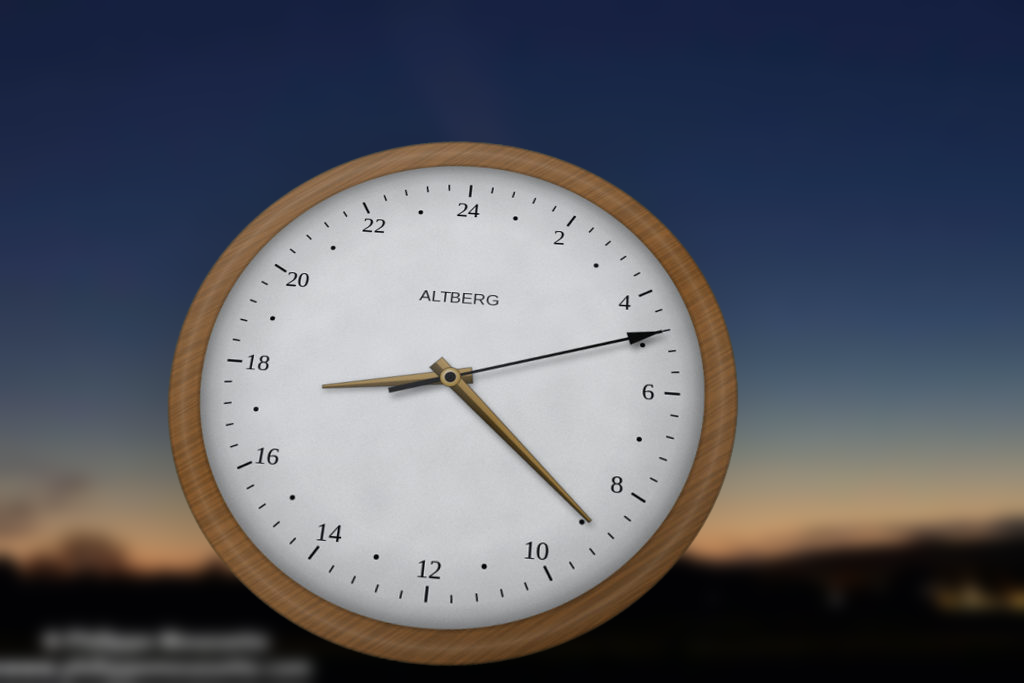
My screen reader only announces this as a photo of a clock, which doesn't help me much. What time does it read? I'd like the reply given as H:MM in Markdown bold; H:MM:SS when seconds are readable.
**17:22:12**
